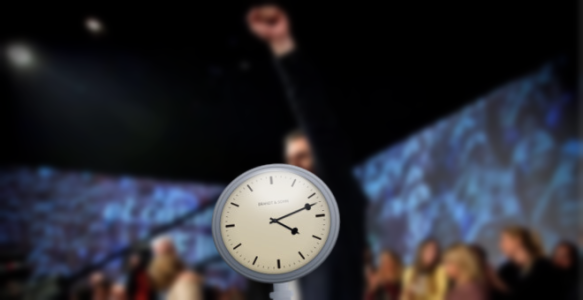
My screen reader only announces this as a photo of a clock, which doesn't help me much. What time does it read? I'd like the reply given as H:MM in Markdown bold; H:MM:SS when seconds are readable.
**4:12**
